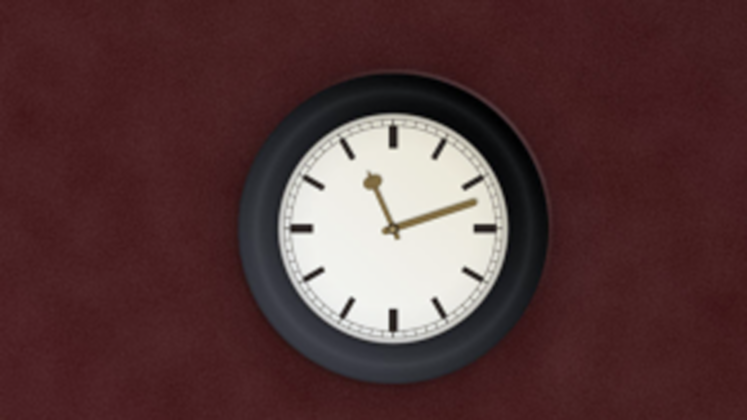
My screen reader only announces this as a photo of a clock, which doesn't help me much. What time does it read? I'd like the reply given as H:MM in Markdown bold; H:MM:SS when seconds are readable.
**11:12**
